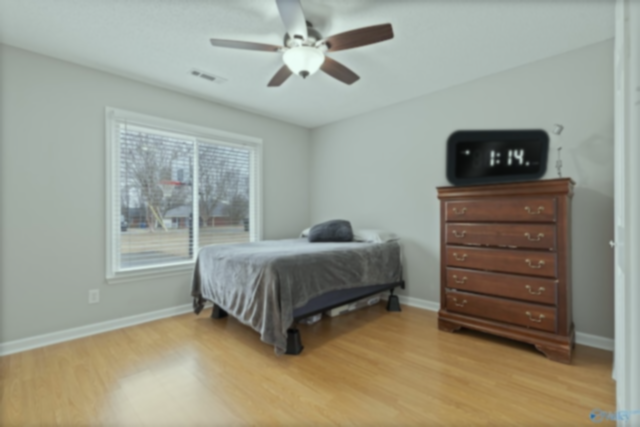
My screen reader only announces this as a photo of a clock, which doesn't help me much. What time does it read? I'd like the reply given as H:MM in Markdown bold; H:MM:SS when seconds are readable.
**1:14**
